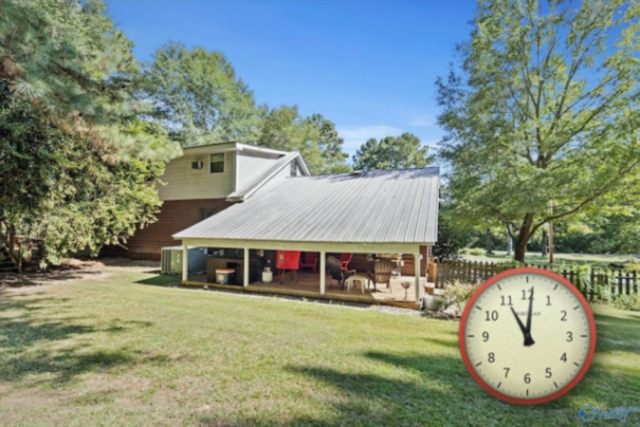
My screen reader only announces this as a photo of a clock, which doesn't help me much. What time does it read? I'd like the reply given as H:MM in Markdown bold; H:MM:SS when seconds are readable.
**11:01**
